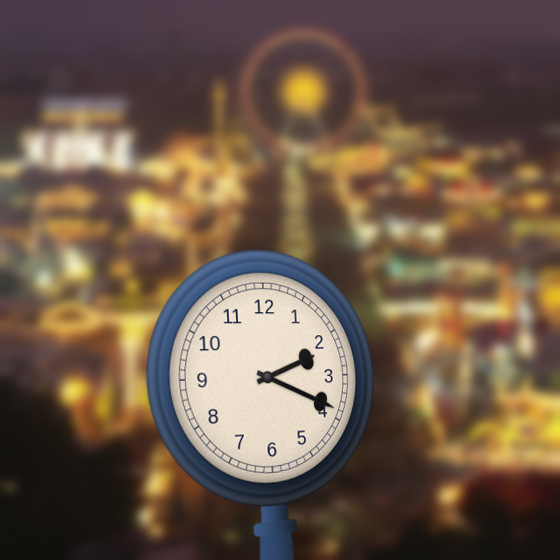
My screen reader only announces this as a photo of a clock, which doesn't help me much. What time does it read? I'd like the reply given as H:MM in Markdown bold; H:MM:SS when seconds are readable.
**2:19**
